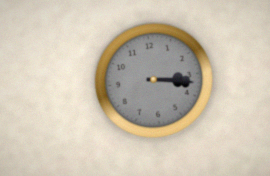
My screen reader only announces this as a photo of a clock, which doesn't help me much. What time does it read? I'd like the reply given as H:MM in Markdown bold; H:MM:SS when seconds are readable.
**3:17**
